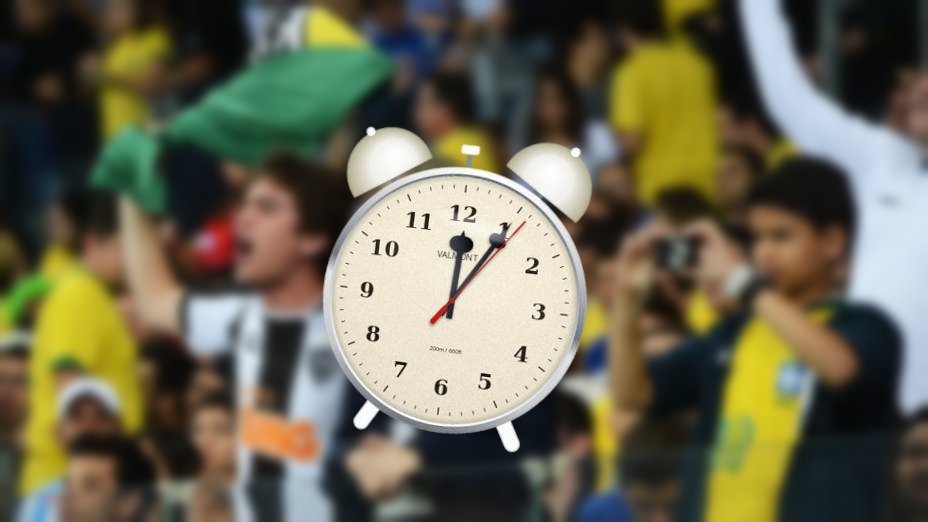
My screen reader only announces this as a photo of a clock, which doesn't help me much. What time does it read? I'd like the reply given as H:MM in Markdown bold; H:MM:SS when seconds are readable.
**12:05:06**
